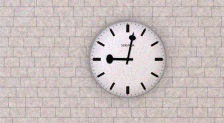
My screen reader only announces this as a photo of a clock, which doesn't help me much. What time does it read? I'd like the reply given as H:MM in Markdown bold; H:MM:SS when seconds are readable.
**9:02**
